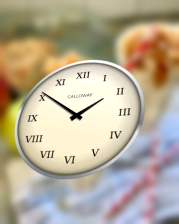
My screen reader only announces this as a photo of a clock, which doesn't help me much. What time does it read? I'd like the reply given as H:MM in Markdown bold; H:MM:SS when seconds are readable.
**1:51**
